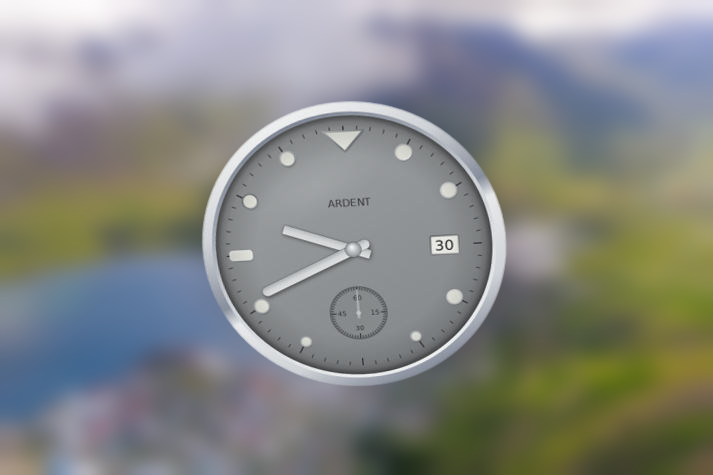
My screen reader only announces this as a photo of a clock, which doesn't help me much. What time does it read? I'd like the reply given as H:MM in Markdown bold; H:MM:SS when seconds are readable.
**9:41**
